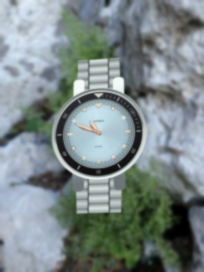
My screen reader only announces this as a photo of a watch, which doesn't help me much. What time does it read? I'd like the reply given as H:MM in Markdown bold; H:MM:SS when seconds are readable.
**10:49**
